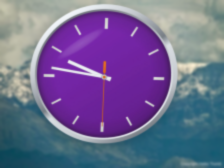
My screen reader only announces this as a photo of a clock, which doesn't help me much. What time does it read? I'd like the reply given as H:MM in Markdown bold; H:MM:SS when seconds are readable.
**9:46:30**
